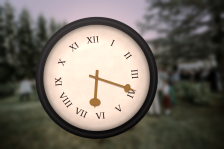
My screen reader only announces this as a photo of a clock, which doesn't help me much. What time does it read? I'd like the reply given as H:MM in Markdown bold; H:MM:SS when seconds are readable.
**6:19**
